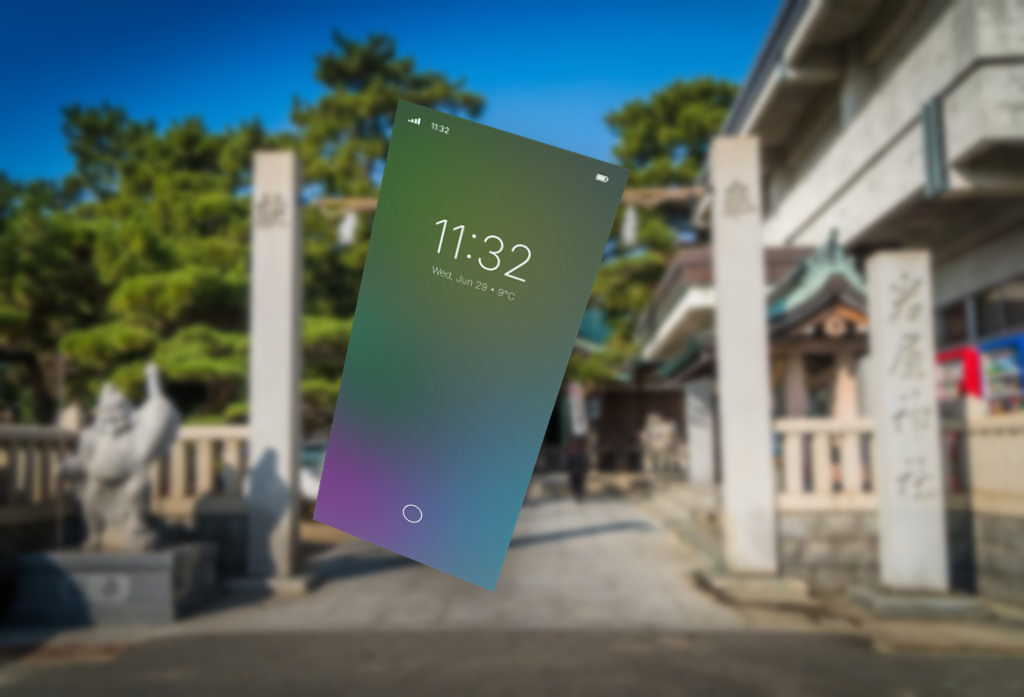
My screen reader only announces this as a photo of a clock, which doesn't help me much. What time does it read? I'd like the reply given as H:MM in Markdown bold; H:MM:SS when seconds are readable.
**11:32**
